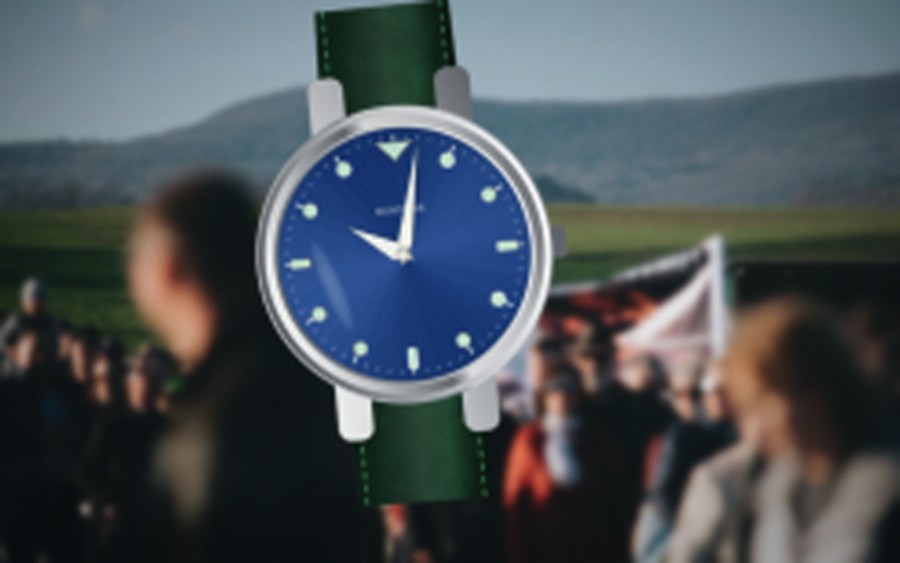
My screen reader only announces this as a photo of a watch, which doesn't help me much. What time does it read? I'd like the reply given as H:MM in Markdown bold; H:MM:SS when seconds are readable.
**10:02**
